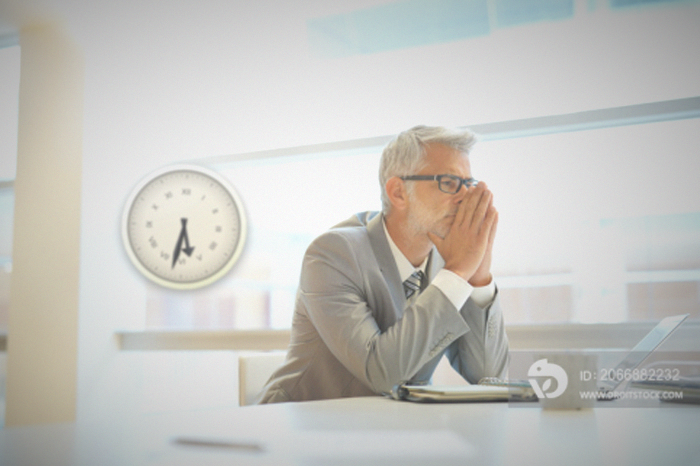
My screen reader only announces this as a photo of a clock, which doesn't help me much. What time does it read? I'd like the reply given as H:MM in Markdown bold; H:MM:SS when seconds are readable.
**5:32**
